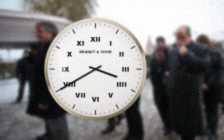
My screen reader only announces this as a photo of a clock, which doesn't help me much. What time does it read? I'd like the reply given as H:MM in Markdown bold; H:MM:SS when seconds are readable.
**3:40**
